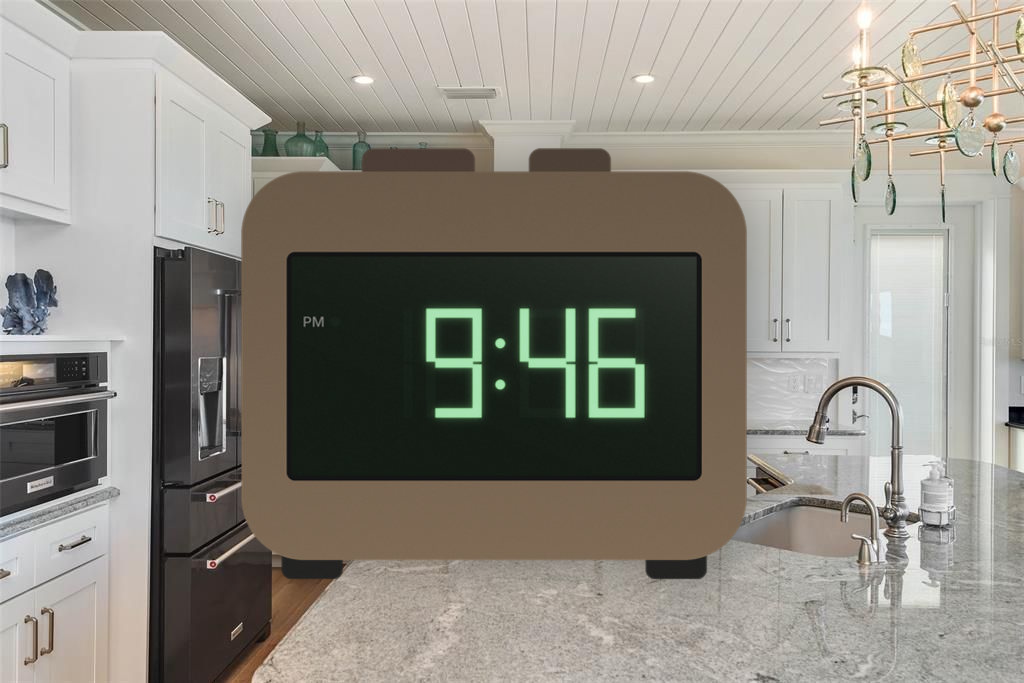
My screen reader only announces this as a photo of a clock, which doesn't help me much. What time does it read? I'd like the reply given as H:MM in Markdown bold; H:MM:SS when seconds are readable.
**9:46**
